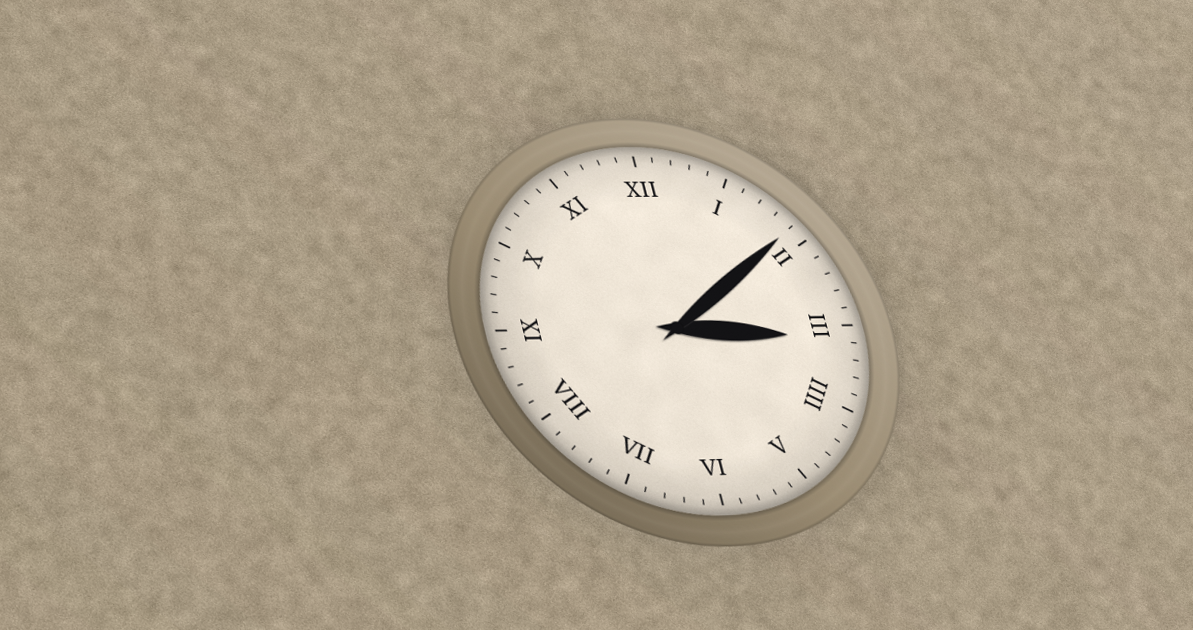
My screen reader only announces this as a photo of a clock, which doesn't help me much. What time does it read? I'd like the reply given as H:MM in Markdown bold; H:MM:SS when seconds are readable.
**3:09**
